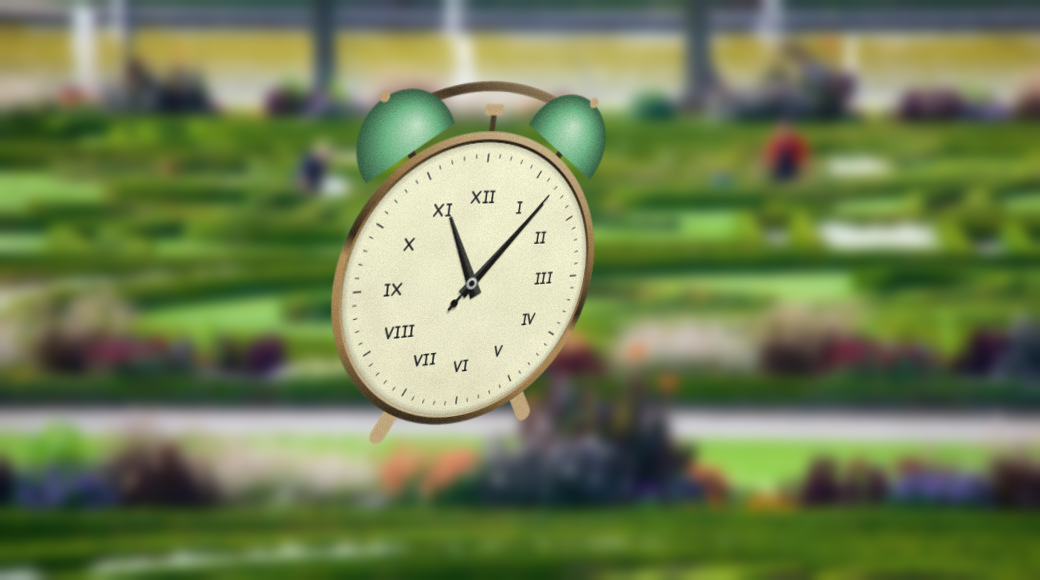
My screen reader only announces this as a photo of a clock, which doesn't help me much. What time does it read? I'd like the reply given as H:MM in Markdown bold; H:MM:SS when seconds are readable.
**11:07:07**
